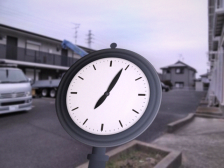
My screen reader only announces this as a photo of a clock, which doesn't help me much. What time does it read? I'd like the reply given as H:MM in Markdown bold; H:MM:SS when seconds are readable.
**7:04**
